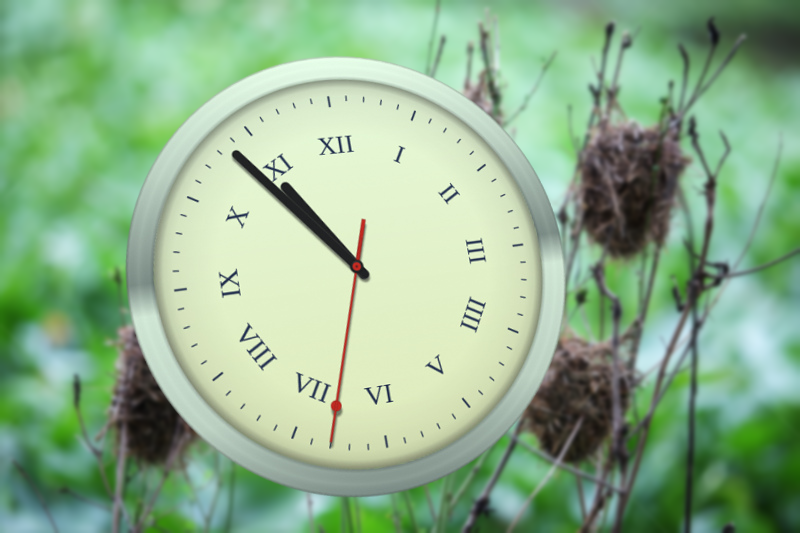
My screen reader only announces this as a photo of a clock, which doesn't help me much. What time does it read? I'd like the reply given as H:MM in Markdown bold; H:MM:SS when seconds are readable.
**10:53:33**
